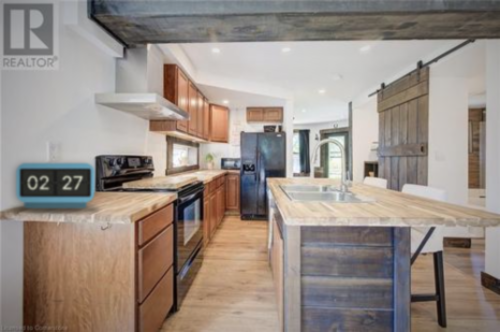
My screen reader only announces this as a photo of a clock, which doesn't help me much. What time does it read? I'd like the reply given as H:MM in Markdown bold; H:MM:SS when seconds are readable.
**2:27**
